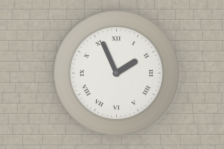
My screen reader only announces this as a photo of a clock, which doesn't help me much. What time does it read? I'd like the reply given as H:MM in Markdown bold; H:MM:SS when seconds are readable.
**1:56**
